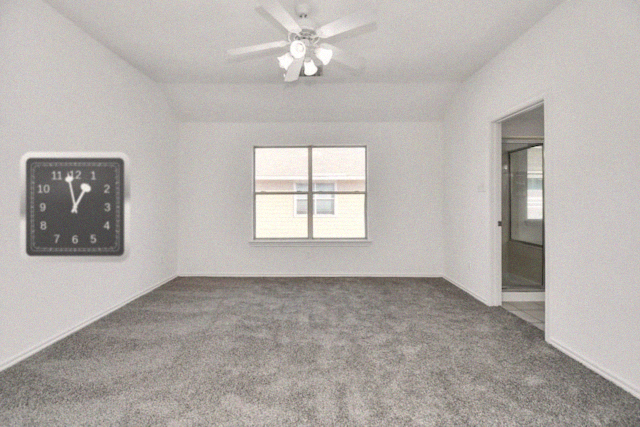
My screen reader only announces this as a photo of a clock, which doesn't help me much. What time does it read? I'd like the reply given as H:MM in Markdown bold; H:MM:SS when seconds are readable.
**12:58**
